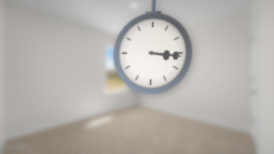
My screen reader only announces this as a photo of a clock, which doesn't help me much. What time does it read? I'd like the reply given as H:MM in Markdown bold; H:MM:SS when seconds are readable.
**3:16**
